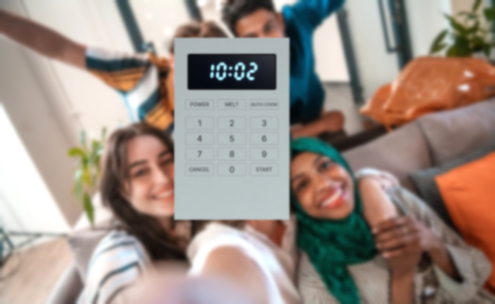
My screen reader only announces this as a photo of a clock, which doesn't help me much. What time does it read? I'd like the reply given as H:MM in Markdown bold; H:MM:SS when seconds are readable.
**10:02**
